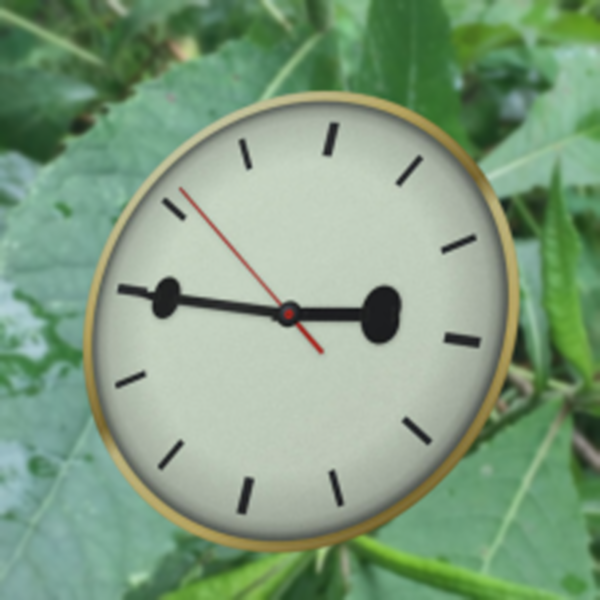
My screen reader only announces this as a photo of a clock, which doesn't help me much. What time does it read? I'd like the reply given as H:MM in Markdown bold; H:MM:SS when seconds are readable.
**2:44:51**
